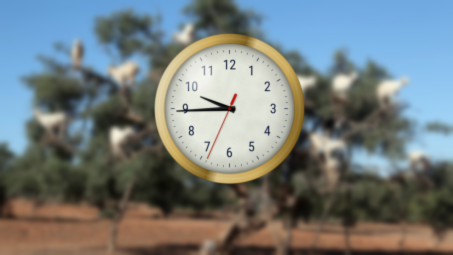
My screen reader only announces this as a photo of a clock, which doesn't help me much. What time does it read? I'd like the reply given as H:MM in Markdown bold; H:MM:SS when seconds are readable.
**9:44:34**
